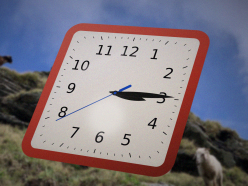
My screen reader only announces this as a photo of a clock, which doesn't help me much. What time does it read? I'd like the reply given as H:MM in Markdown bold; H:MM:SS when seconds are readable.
**3:14:39**
